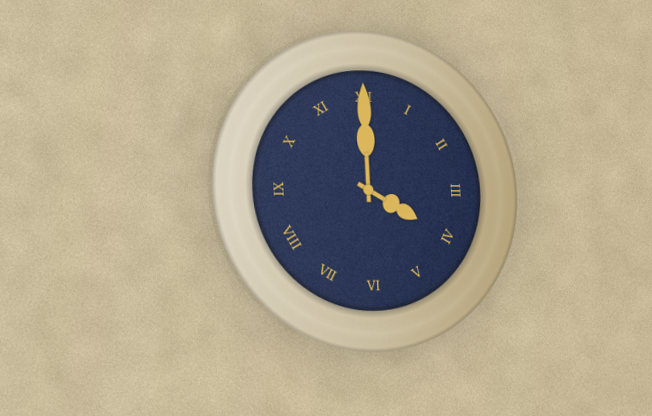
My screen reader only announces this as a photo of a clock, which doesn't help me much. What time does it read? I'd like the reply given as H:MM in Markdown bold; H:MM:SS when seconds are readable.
**4:00**
